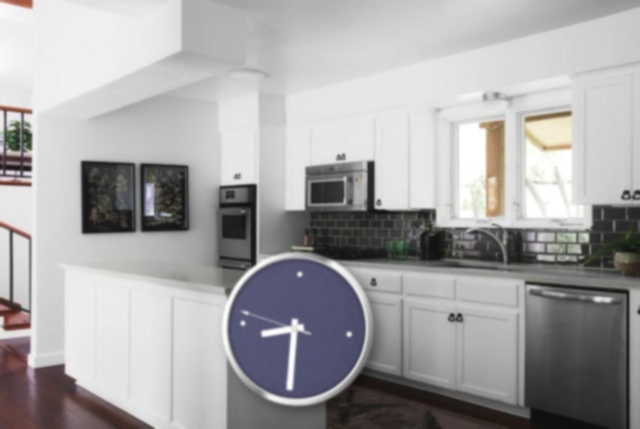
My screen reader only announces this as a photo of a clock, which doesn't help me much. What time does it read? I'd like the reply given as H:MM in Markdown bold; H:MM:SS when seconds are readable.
**8:29:47**
